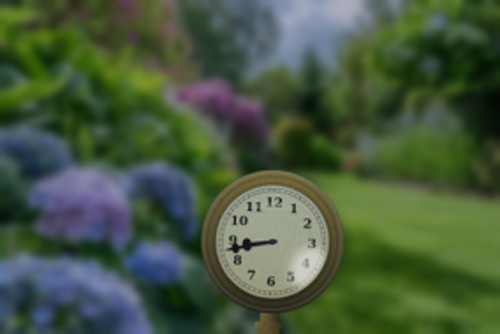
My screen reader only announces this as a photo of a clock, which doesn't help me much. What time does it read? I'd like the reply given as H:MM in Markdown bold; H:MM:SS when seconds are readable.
**8:43**
